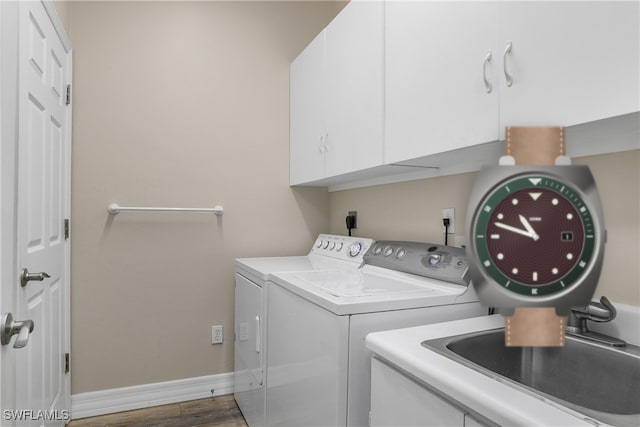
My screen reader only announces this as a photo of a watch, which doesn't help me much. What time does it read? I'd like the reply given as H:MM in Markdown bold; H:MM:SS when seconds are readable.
**10:48**
